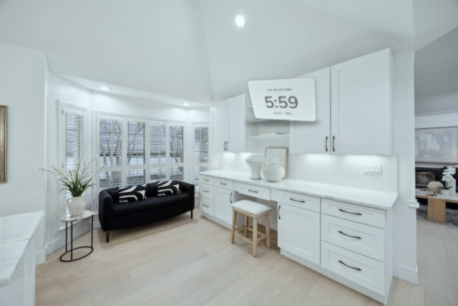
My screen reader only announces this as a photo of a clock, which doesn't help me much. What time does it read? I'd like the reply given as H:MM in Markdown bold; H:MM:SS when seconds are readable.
**5:59**
